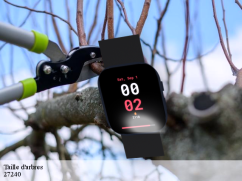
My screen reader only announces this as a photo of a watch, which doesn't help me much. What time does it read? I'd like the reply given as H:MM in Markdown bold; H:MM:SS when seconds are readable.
**0:02**
